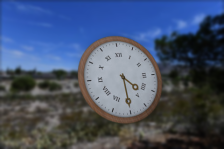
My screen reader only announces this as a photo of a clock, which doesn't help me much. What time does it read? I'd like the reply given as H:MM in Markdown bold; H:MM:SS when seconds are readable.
**4:30**
